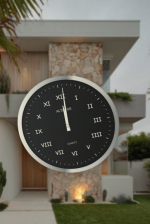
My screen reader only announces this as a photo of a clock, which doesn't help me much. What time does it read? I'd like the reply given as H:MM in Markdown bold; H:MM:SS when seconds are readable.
**12:01**
